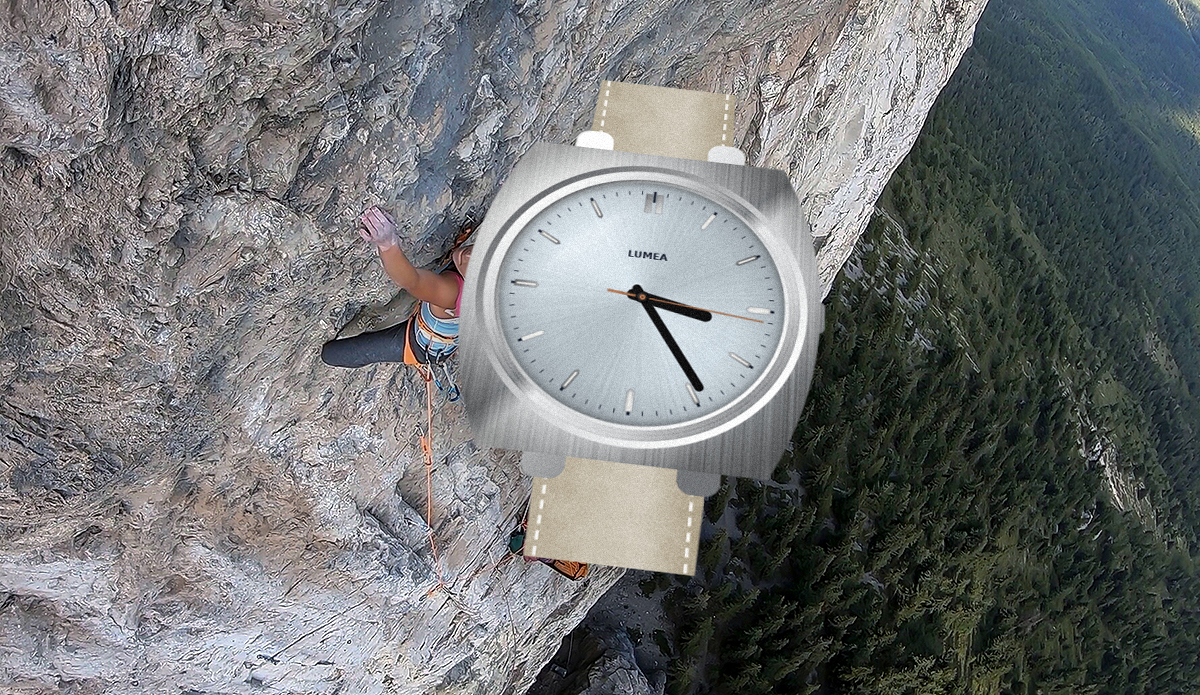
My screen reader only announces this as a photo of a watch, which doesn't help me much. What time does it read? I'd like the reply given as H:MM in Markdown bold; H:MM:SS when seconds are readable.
**3:24:16**
